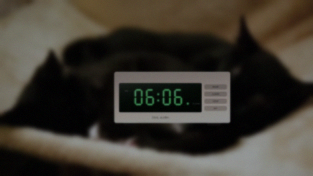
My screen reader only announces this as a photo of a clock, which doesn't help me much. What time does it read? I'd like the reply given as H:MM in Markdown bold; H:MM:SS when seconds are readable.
**6:06**
